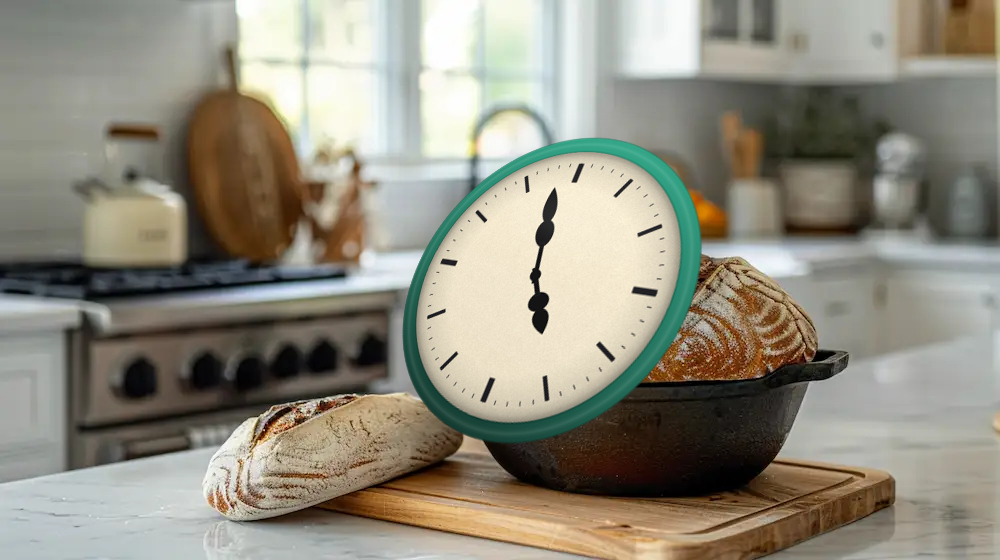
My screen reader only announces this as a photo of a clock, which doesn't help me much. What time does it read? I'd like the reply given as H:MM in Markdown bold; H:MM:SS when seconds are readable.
**4:58**
